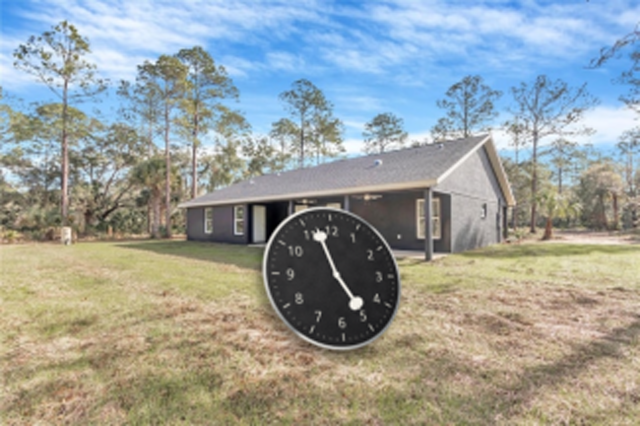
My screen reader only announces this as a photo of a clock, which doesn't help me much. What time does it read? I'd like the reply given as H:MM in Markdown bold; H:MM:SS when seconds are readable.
**4:57**
